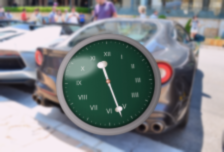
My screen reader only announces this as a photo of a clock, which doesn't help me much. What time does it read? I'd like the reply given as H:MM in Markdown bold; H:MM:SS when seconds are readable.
**11:27**
